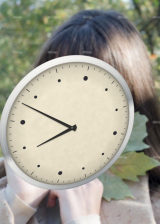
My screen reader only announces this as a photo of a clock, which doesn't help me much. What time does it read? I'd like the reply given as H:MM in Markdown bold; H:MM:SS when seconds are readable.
**7:48**
